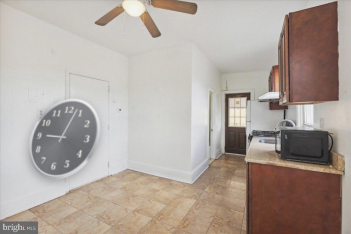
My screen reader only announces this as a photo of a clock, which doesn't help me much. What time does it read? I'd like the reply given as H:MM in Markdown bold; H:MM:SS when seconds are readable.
**9:03**
